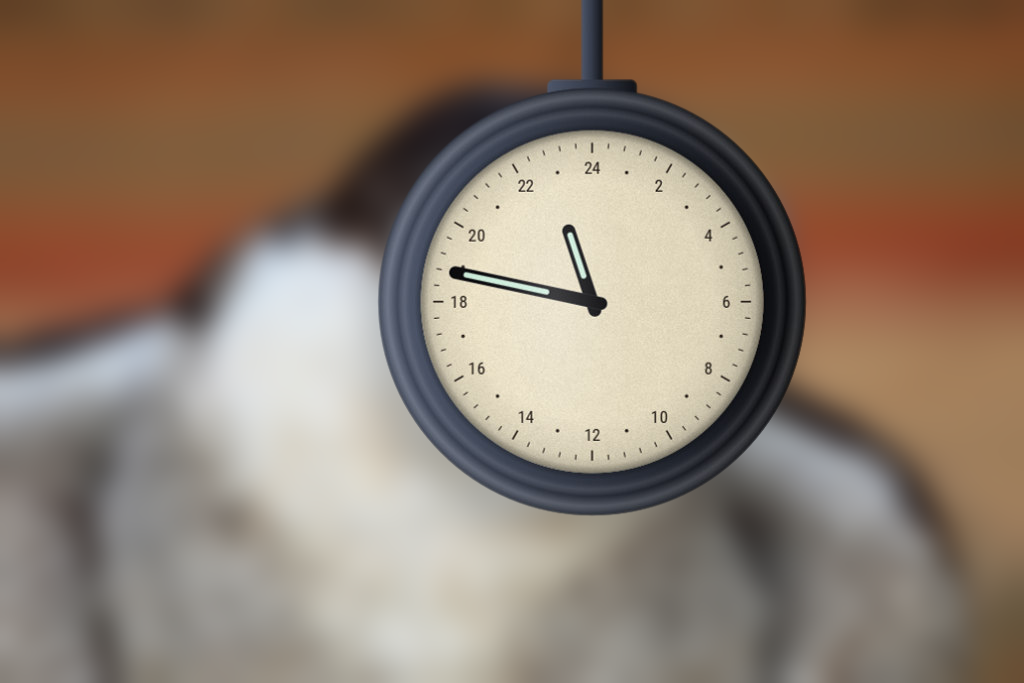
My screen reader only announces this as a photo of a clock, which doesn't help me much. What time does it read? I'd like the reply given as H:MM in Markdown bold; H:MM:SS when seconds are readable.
**22:47**
